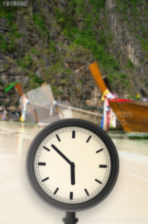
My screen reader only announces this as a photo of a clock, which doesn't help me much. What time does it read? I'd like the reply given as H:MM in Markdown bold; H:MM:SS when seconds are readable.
**5:52**
